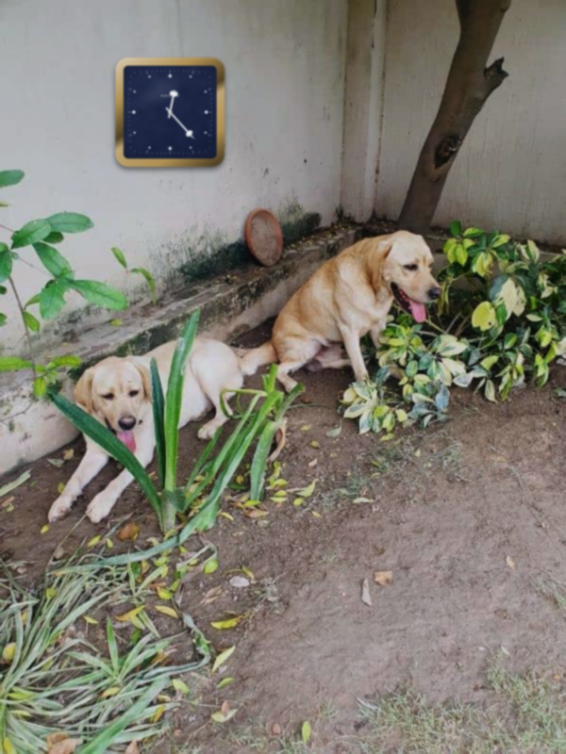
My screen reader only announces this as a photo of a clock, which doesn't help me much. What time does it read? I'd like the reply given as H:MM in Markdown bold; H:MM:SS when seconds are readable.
**12:23**
